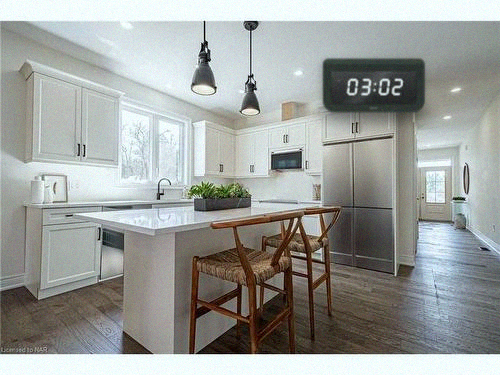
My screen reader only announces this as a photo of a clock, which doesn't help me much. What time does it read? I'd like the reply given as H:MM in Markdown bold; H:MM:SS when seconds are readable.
**3:02**
